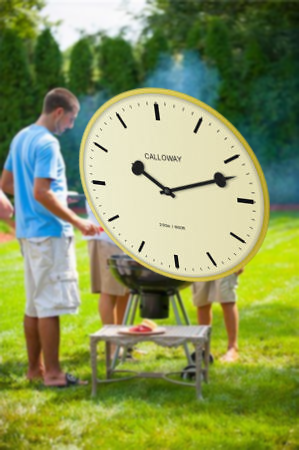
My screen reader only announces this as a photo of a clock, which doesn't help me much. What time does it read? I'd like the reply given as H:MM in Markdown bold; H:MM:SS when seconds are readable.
**10:12**
